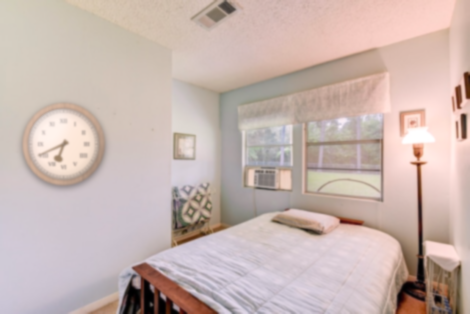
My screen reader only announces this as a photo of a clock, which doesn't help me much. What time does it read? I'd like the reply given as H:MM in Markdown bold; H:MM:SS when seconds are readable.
**6:41**
